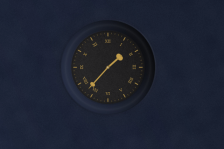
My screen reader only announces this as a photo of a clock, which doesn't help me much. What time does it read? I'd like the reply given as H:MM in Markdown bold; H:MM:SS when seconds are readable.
**1:37**
